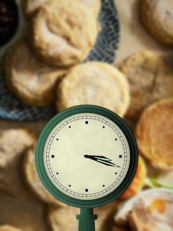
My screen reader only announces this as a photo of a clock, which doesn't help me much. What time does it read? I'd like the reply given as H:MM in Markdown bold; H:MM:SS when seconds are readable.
**3:18**
